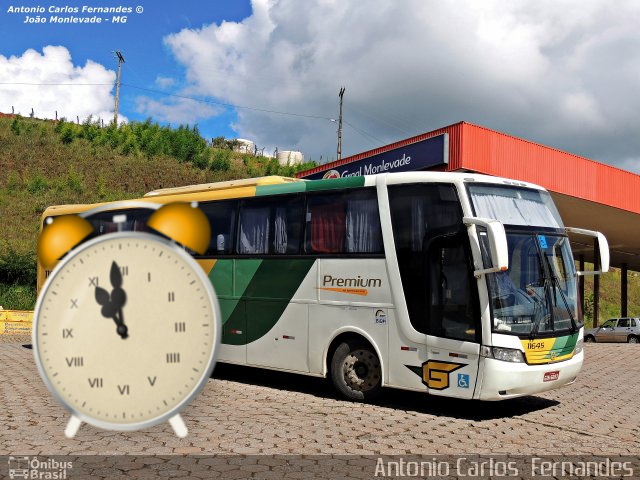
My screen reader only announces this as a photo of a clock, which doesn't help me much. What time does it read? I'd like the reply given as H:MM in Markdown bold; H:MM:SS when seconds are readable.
**10:59**
